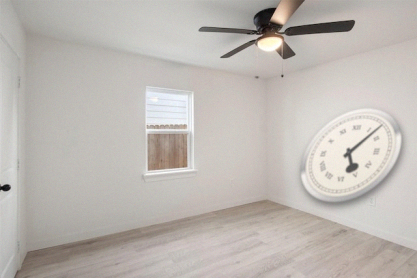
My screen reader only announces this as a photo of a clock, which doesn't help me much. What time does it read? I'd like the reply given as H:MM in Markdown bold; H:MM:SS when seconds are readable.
**5:07**
